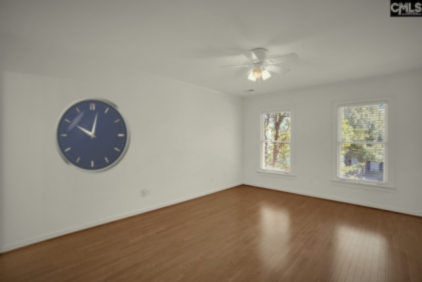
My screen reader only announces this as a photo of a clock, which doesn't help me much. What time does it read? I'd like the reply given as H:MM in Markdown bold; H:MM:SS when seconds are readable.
**10:02**
